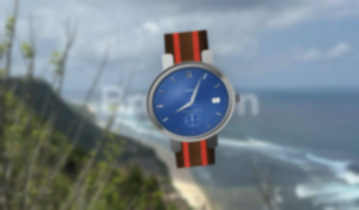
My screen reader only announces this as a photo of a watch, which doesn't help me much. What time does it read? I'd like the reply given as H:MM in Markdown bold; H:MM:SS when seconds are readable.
**8:04**
